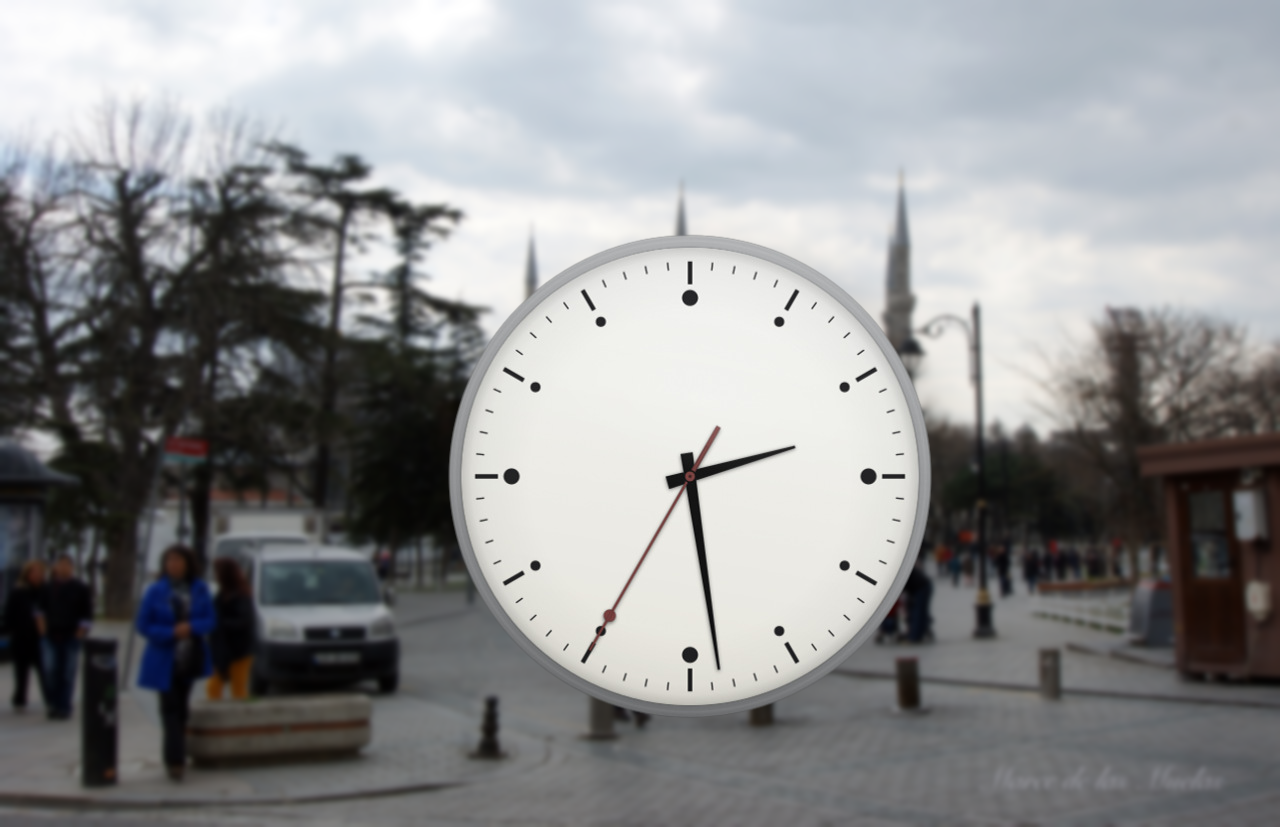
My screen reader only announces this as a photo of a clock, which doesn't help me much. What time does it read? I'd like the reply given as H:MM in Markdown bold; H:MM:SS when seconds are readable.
**2:28:35**
